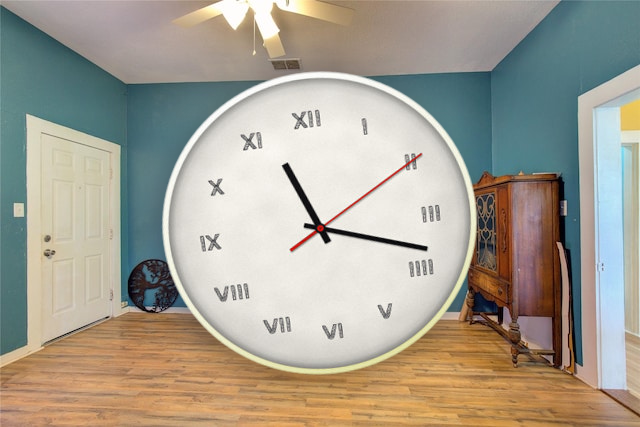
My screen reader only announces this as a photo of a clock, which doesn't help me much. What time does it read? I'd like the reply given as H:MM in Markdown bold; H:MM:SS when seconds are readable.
**11:18:10**
